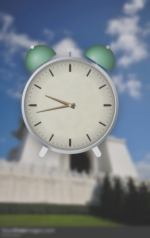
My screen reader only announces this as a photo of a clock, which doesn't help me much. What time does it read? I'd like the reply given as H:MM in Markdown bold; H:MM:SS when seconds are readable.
**9:43**
